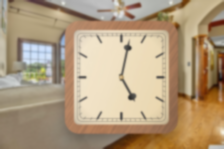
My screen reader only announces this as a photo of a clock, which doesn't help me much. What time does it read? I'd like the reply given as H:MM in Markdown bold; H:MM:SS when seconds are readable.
**5:02**
